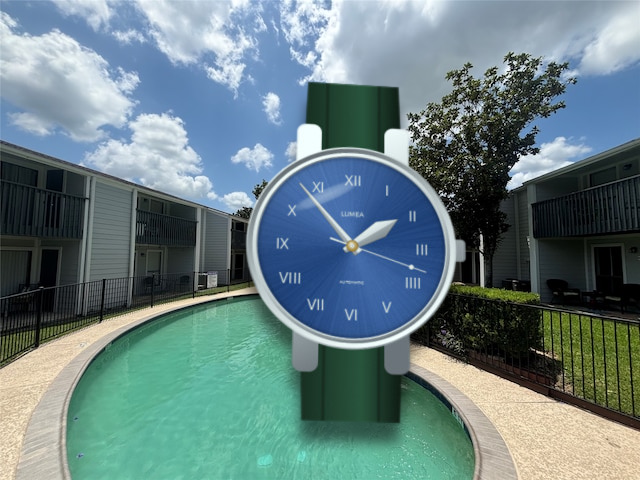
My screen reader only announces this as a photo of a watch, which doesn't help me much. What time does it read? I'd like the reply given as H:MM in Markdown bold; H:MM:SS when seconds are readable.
**1:53:18**
